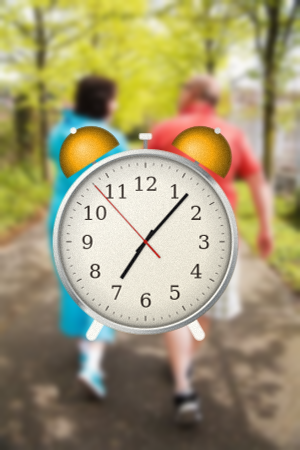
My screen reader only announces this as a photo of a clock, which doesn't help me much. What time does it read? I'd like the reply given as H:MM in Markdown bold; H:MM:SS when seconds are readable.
**7:06:53**
